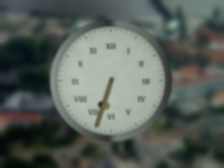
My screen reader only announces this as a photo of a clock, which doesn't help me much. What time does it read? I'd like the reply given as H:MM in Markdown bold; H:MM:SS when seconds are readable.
**6:33**
